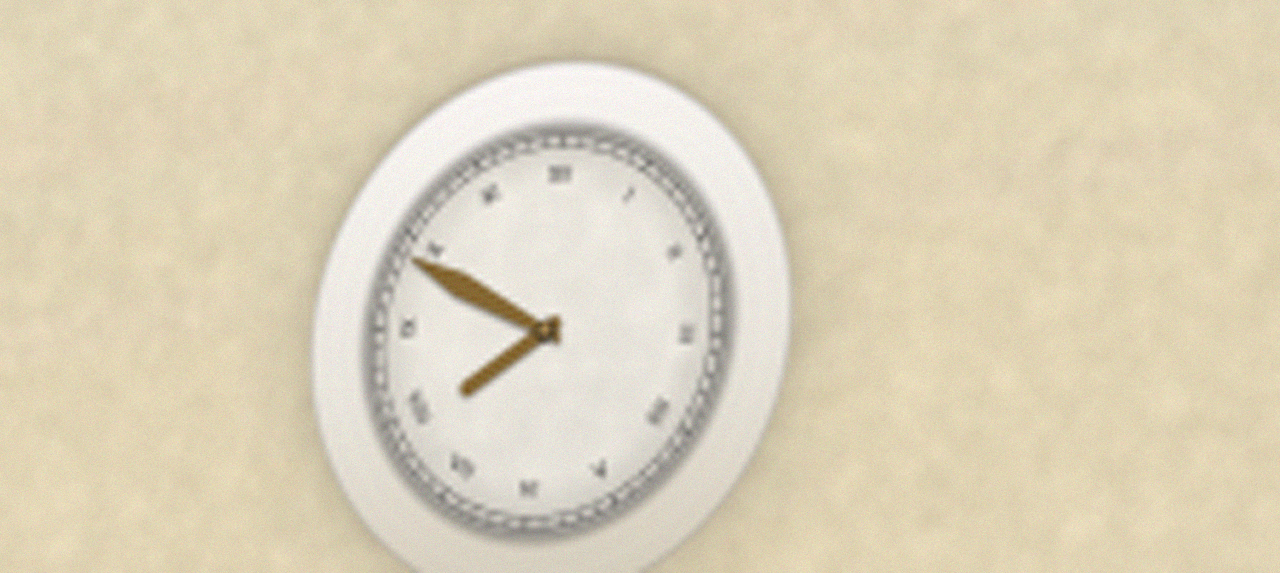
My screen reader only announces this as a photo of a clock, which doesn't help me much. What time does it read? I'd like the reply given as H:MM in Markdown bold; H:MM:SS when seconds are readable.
**7:49**
